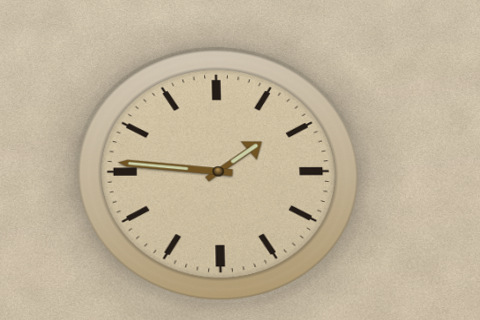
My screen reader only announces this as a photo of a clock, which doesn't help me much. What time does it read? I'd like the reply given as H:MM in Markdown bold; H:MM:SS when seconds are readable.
**1:46**
